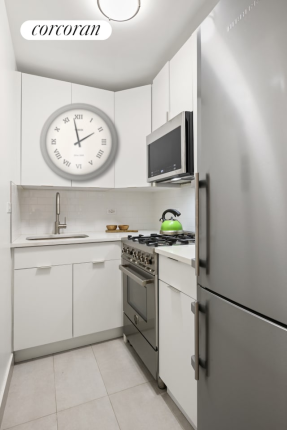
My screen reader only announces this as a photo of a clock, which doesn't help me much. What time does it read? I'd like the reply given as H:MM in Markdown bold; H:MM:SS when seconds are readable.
**1:58**
